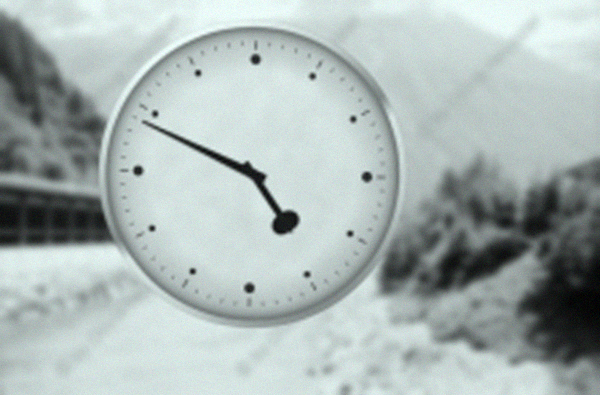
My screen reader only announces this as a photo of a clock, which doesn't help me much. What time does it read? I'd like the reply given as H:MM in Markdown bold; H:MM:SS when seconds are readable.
**4:49**
